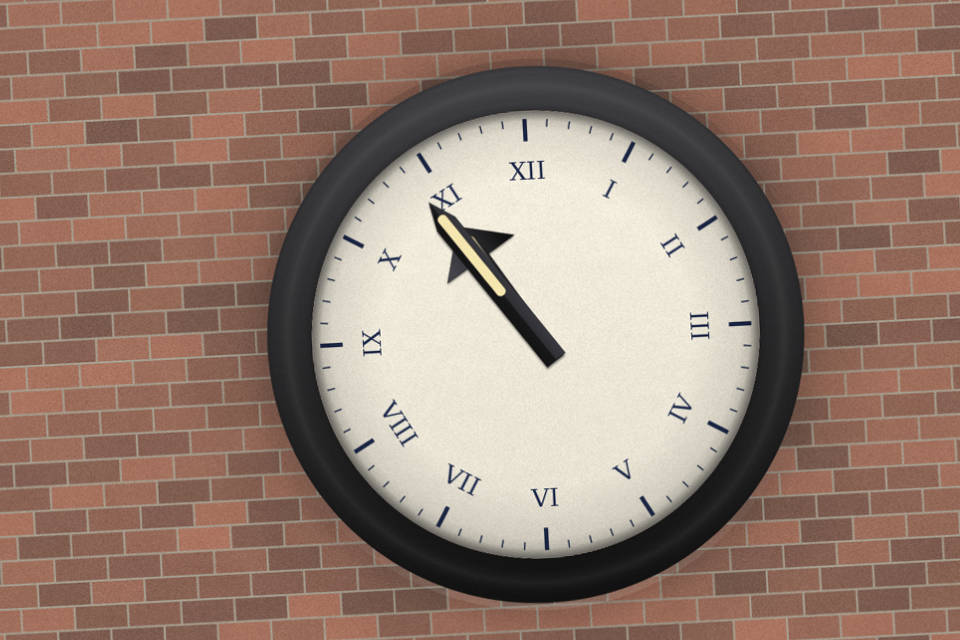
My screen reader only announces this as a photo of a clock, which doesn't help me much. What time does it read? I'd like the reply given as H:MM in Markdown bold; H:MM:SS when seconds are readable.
**10:54**
